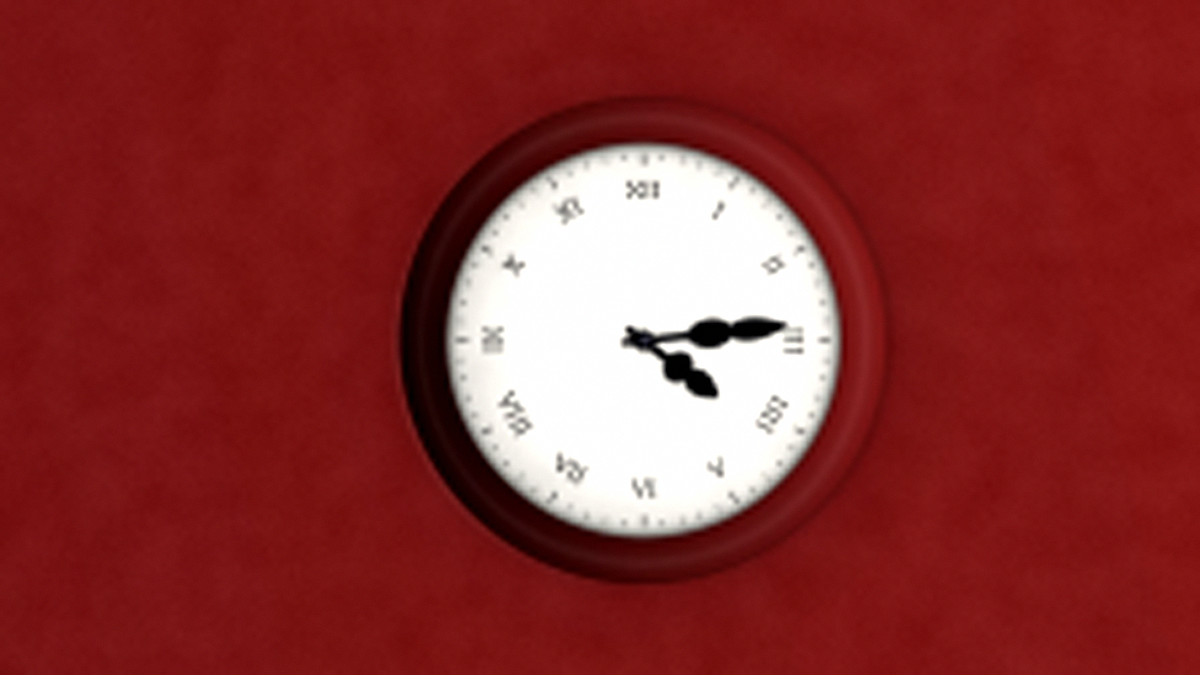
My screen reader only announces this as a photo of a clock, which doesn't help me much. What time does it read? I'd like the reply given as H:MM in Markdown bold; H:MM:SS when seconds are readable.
**4:14**
